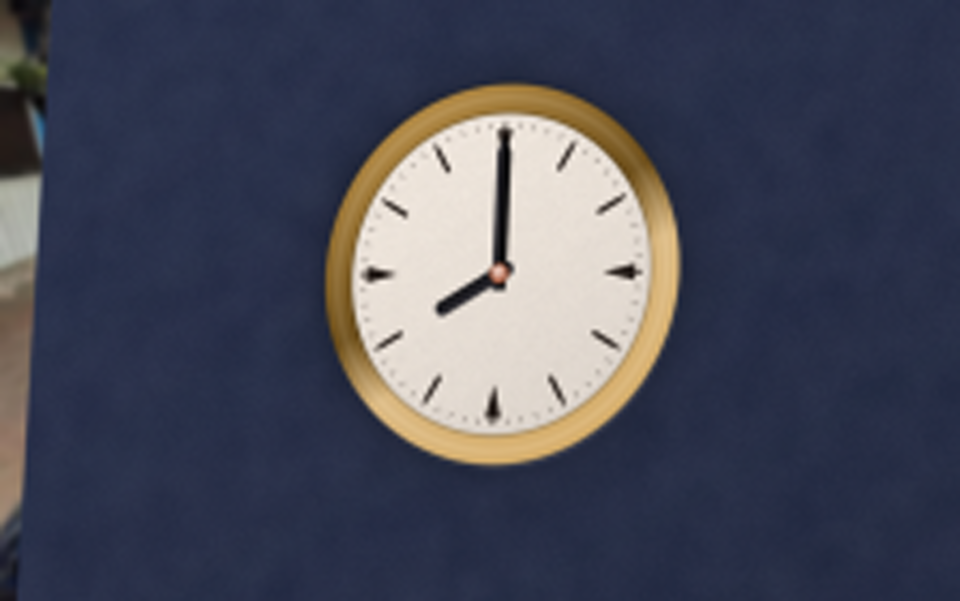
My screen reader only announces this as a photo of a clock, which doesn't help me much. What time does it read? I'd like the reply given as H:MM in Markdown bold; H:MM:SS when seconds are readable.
**8:00**
